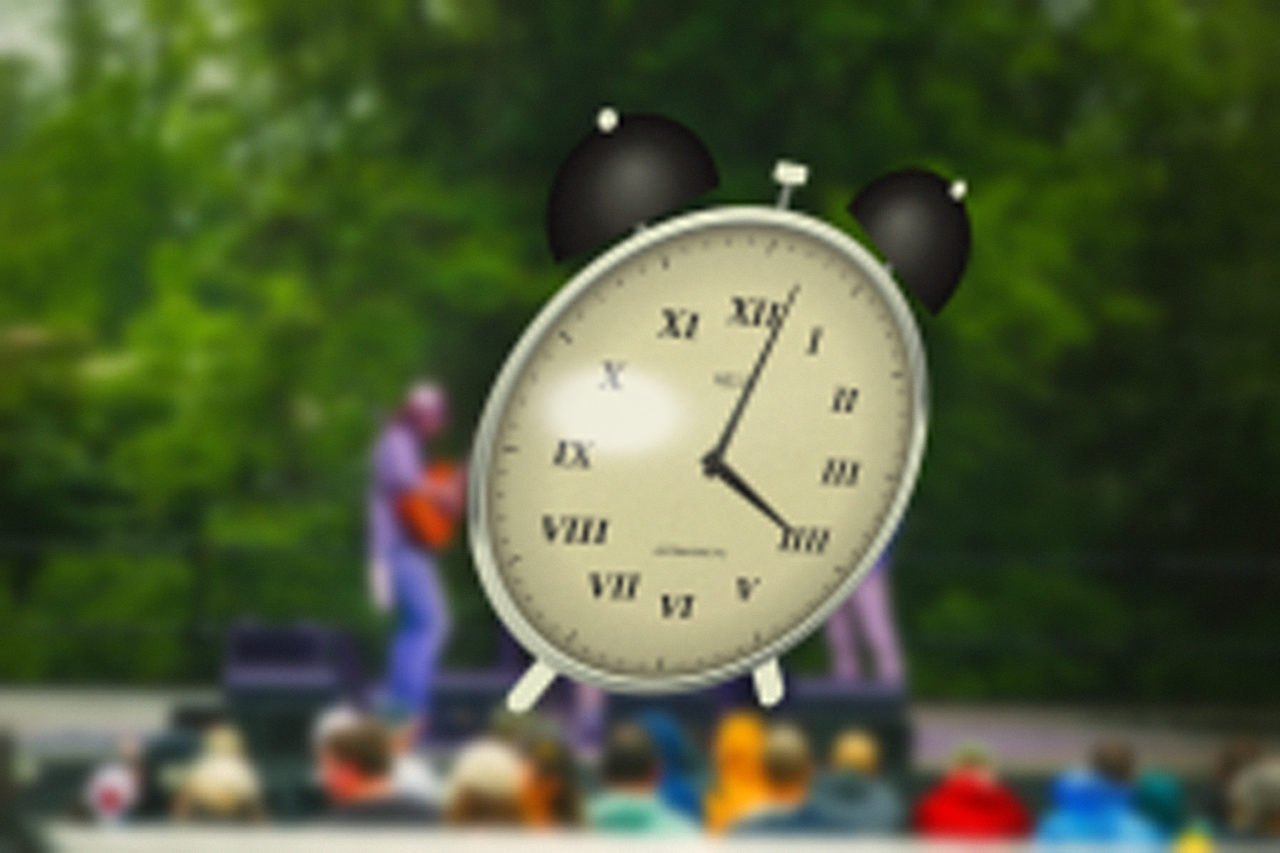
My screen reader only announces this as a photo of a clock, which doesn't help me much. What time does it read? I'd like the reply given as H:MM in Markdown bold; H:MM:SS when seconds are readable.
**4:02**
